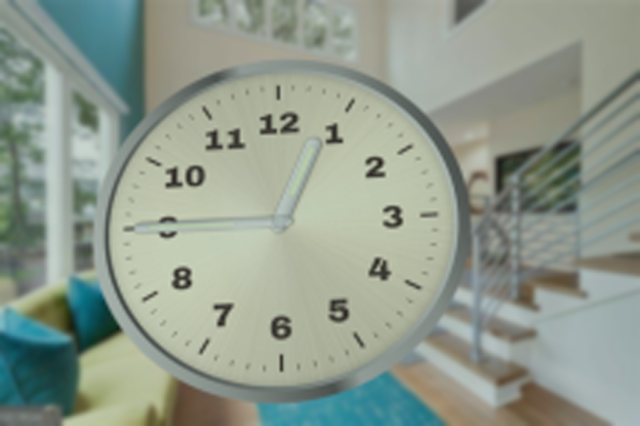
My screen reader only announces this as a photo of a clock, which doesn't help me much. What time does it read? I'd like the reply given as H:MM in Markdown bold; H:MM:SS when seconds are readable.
**12:45**
